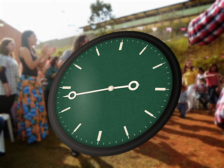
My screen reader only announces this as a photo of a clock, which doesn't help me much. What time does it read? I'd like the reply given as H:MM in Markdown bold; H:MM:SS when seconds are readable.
**2:43**
